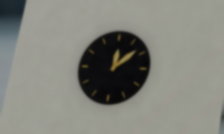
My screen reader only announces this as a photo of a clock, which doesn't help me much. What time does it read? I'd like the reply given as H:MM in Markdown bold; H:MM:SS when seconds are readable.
**12:08**
